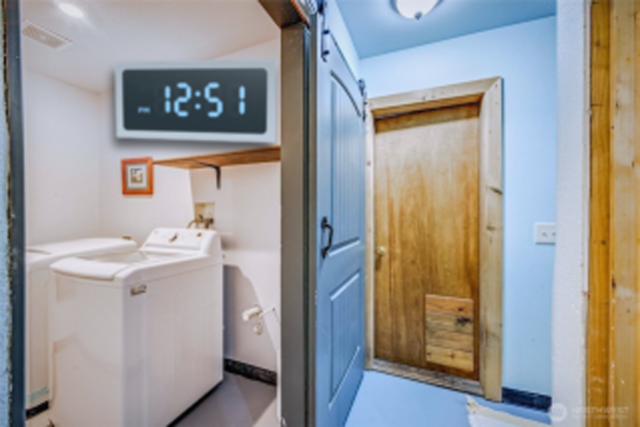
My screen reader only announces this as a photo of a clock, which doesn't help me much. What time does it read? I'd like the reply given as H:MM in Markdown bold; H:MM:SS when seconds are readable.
**12:51**
